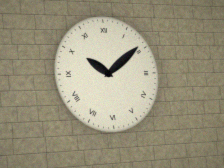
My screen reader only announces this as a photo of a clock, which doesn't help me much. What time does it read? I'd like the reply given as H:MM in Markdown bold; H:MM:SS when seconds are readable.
**10:09**
